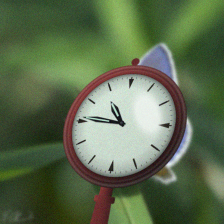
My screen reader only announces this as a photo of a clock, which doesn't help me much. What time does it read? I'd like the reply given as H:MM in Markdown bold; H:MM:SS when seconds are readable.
**10:46**
